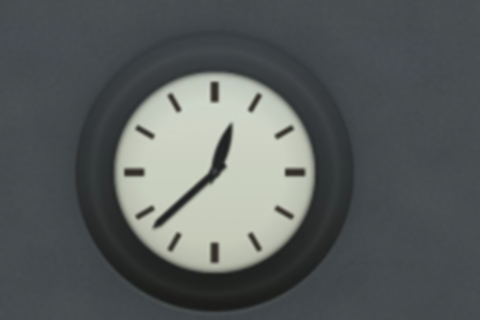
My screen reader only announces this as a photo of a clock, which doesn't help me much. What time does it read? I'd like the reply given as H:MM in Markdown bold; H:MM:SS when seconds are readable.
**12:38**
